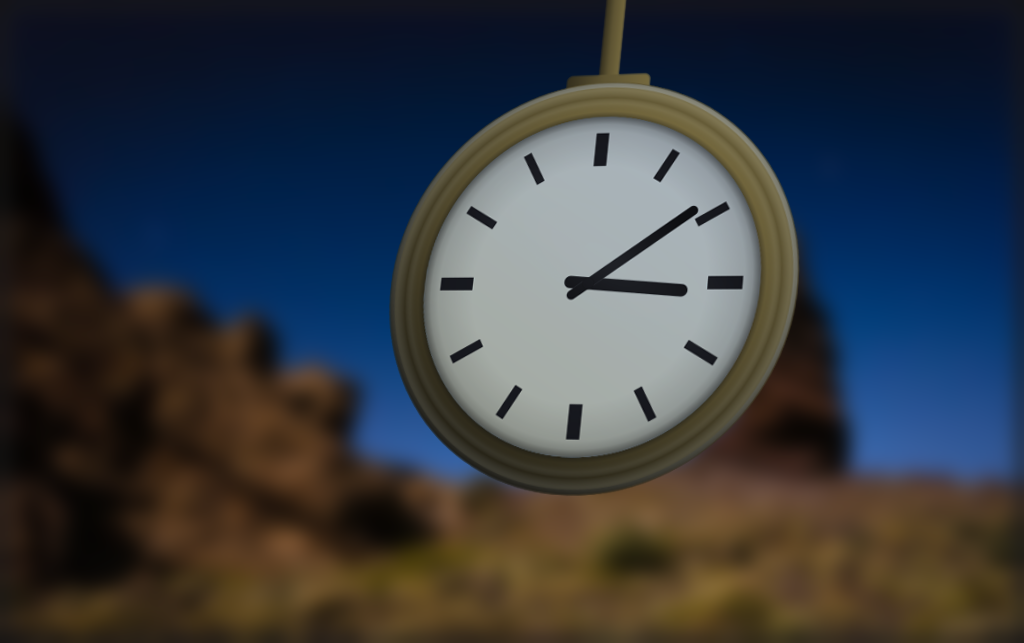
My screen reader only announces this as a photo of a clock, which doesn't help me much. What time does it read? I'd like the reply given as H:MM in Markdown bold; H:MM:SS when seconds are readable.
**3:09**
